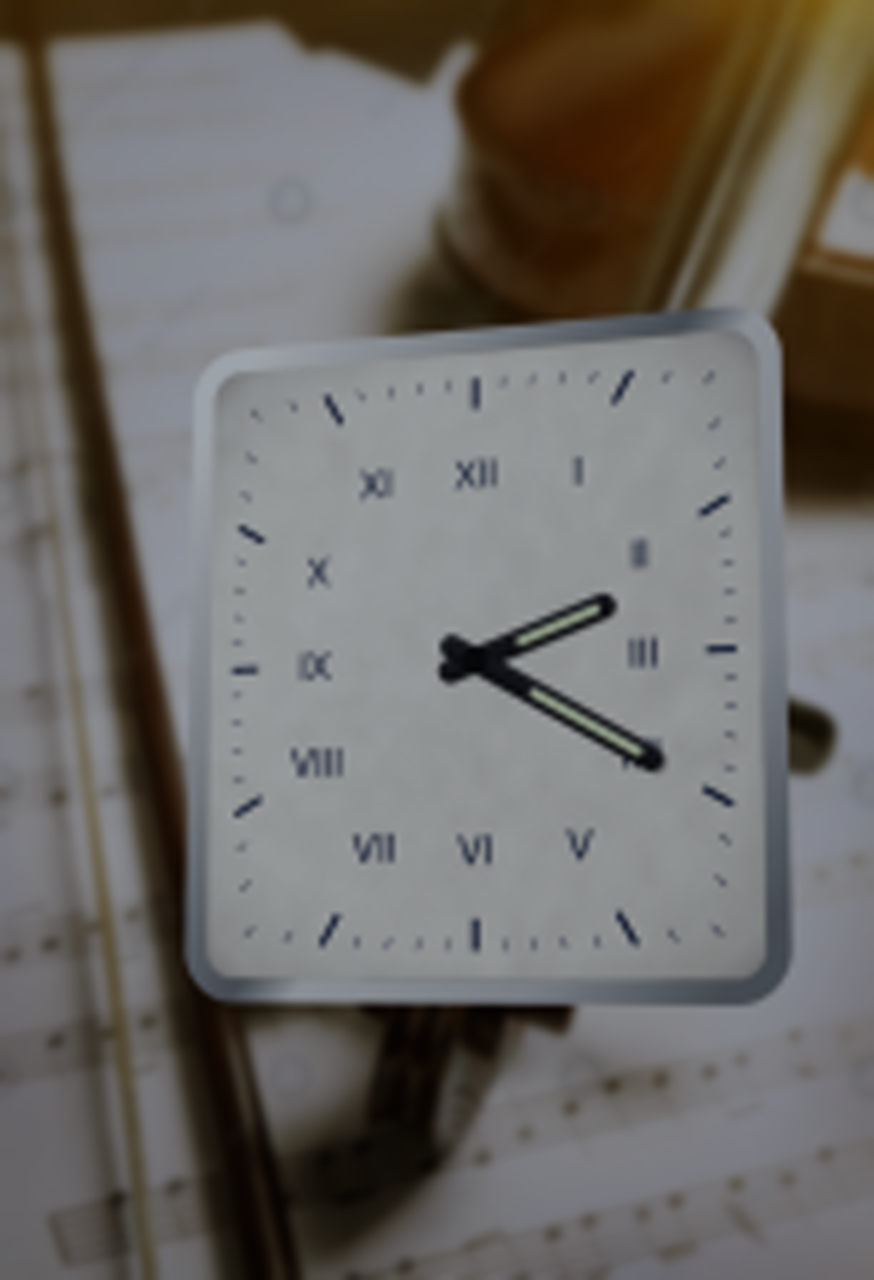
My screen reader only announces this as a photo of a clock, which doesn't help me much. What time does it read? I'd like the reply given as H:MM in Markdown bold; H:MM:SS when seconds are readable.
**2:20**
